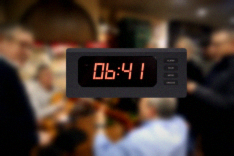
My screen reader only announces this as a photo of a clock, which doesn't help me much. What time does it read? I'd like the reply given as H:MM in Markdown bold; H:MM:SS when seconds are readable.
**6:41**
